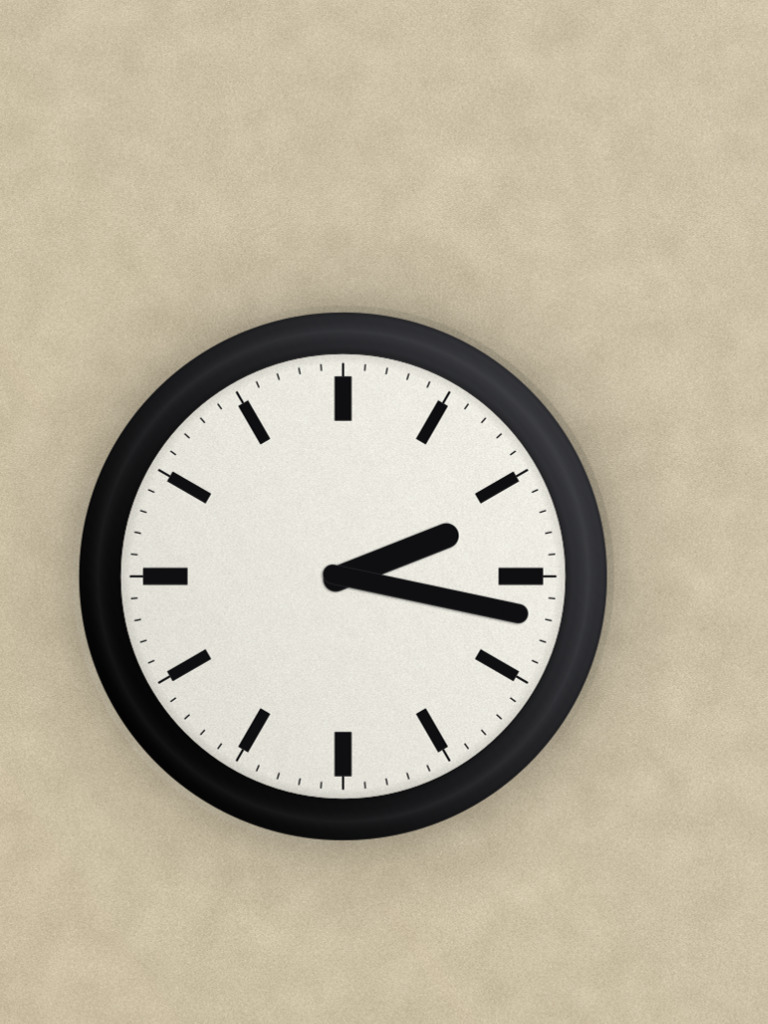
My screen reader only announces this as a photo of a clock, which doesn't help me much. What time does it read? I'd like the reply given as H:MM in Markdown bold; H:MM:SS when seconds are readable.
**2:17**
